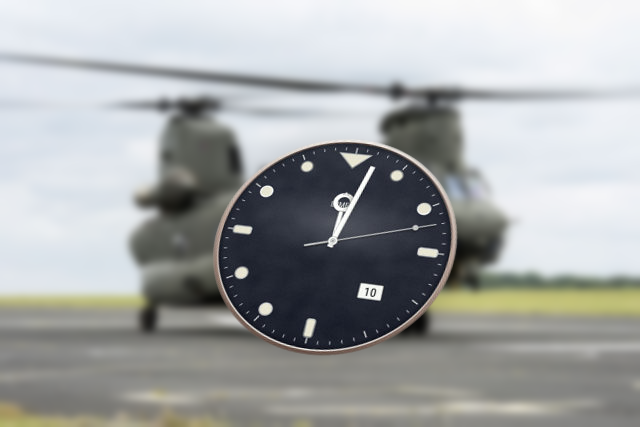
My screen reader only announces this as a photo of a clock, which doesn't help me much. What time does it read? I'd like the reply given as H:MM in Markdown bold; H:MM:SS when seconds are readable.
**12:02:12**
